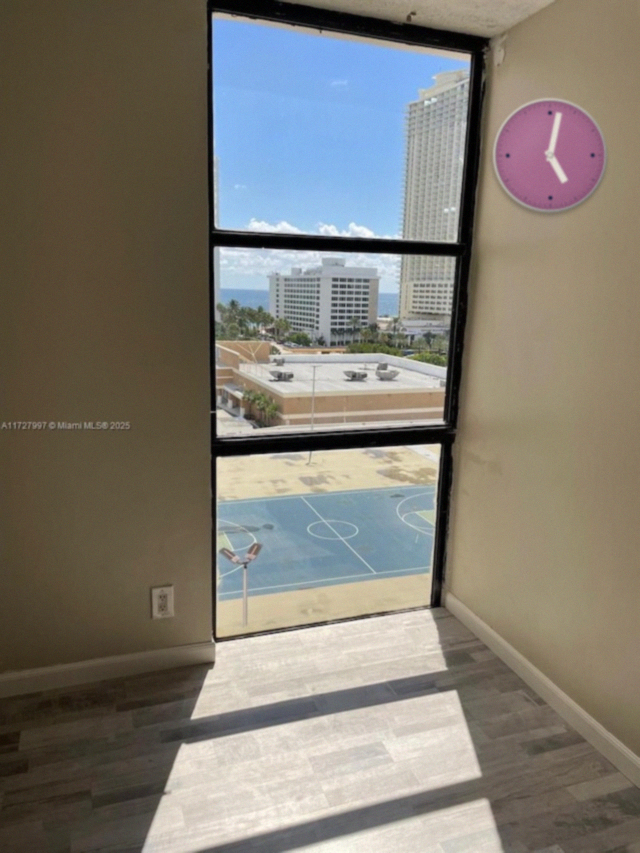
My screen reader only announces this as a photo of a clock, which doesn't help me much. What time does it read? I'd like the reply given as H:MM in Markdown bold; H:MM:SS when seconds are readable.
**5:02**
